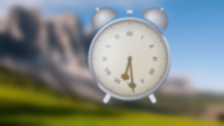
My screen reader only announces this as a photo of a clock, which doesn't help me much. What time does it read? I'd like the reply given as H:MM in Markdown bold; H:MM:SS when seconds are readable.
**6:29**
